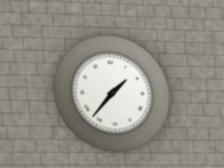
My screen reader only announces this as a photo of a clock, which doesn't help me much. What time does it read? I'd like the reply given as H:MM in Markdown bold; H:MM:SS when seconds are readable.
**1:37**
